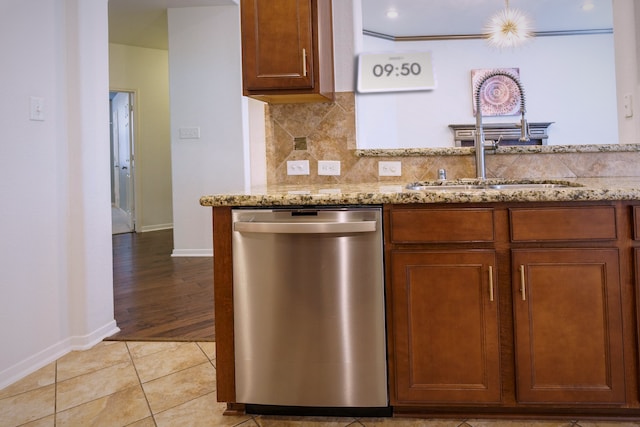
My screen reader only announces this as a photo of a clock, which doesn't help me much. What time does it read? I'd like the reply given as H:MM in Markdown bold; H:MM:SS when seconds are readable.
**9:50**
